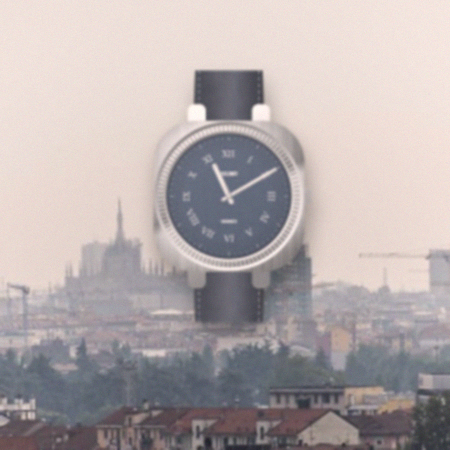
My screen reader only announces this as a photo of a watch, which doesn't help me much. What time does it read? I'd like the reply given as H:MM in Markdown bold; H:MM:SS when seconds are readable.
**11:10**
